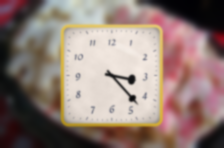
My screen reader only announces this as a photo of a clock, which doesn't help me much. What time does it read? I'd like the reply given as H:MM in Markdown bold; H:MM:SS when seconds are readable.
**3:23**
